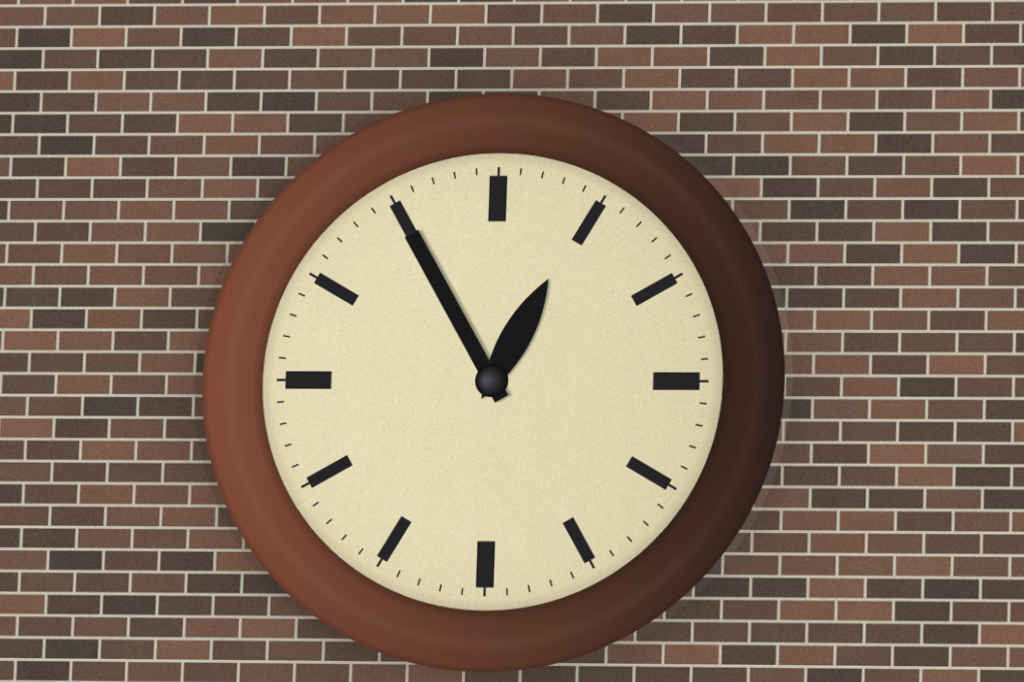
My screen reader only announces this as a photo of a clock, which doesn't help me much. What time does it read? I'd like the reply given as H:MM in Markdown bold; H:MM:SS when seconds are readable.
**12:55**
